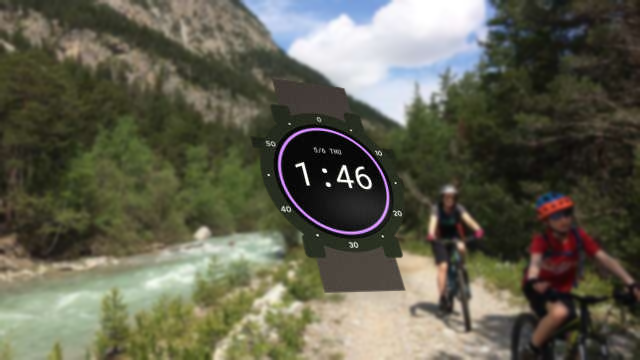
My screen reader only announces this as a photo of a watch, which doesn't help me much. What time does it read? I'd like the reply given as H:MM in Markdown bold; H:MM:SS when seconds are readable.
**1:46**
